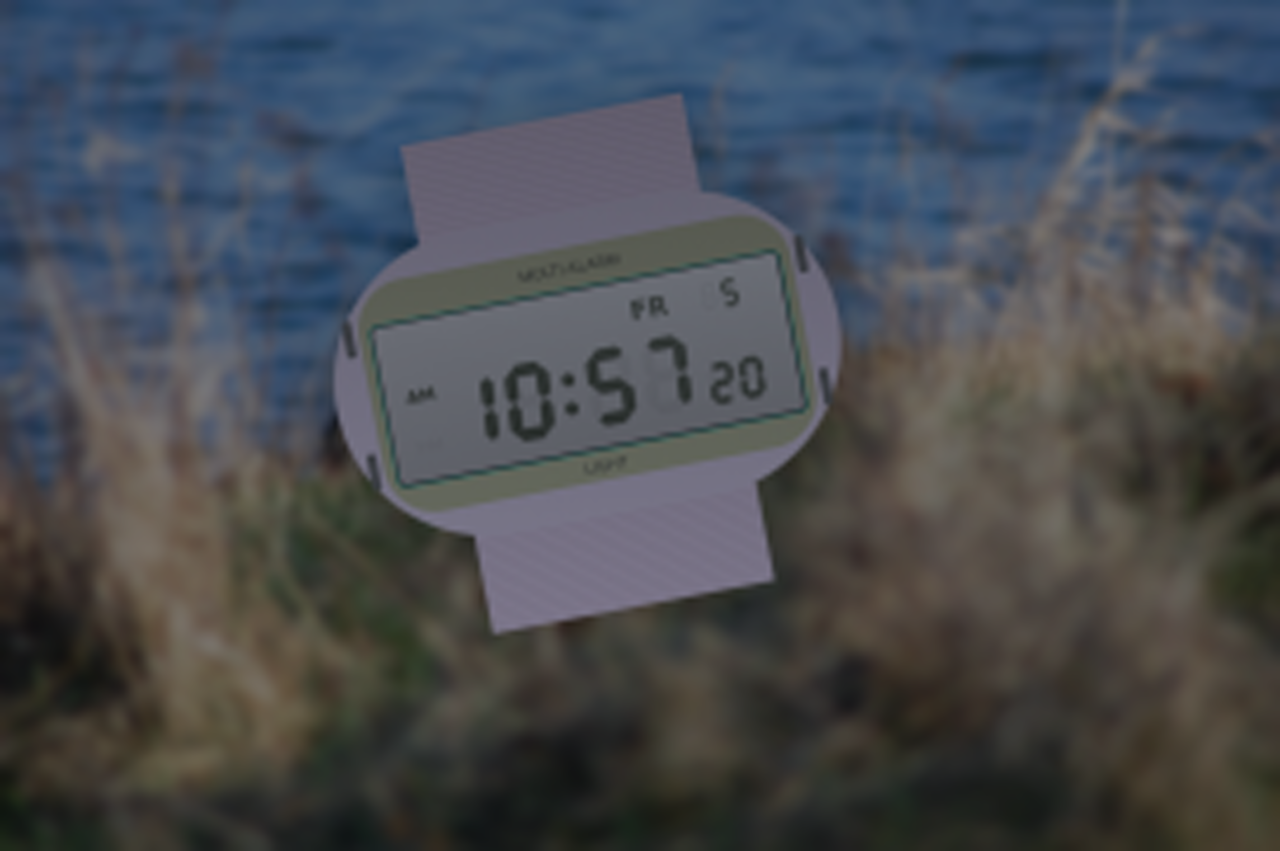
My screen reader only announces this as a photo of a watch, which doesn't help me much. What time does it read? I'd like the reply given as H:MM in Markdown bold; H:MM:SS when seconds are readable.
**10:57:20**
